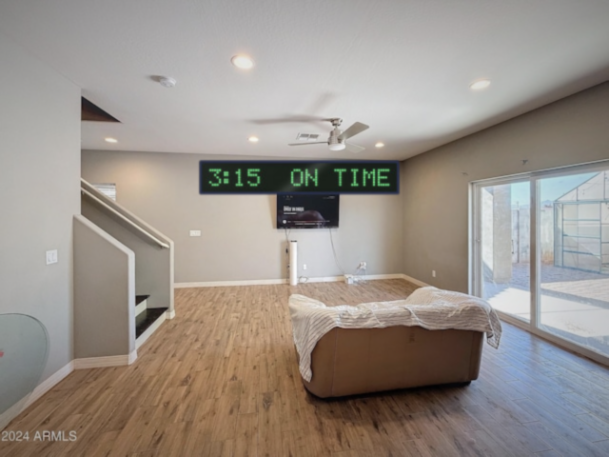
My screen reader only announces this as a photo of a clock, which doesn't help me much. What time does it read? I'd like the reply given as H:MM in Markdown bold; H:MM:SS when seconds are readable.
**3:15**
